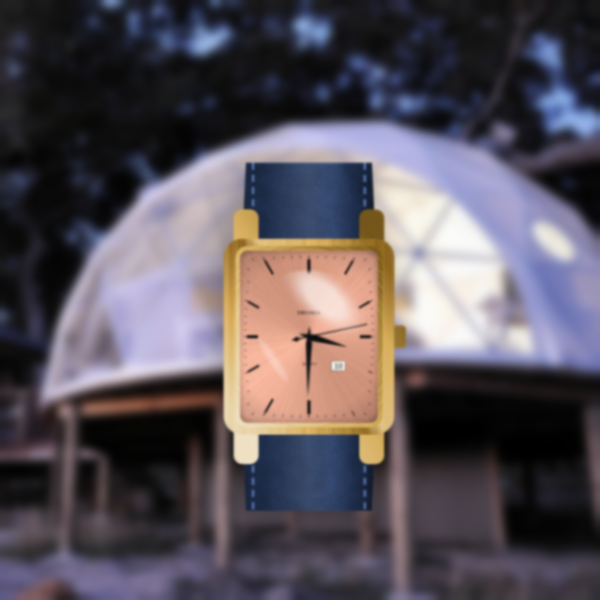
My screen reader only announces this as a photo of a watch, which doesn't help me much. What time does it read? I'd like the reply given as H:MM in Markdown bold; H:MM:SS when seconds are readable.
**3:30:13**
